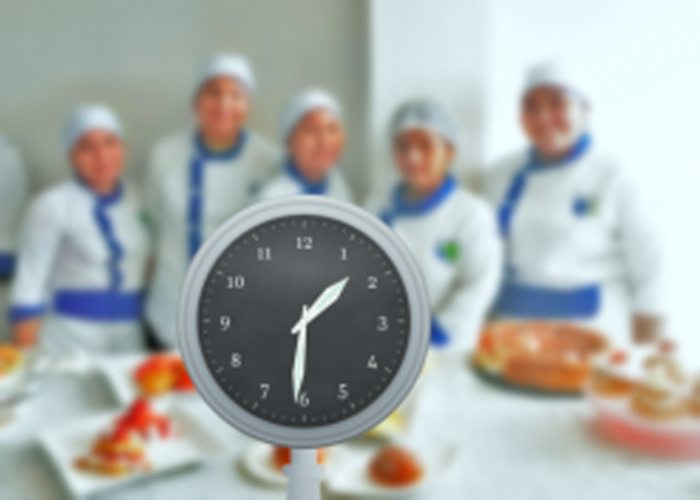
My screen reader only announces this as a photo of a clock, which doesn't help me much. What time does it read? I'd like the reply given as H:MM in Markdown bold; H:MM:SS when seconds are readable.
**1:31**
